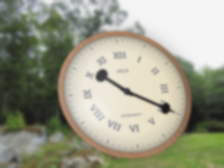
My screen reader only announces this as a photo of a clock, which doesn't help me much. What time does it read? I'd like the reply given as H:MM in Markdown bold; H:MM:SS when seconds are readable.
**10:20**
